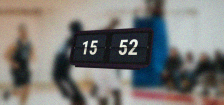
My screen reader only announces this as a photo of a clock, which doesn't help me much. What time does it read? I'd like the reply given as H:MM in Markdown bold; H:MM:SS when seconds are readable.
**15:52**
